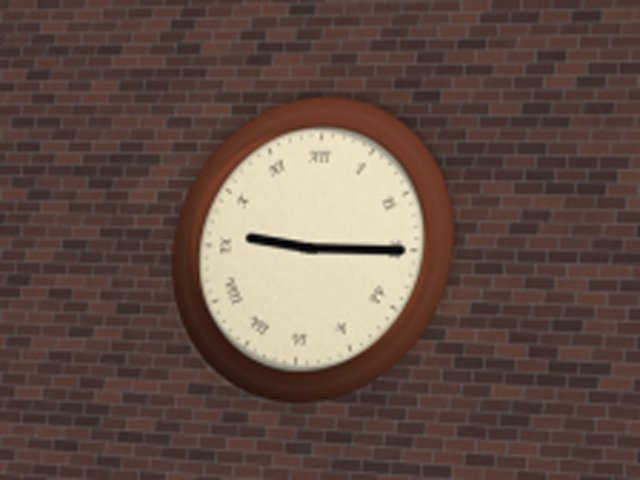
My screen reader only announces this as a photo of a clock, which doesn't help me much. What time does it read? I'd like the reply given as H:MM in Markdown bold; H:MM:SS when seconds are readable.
**9:15**
